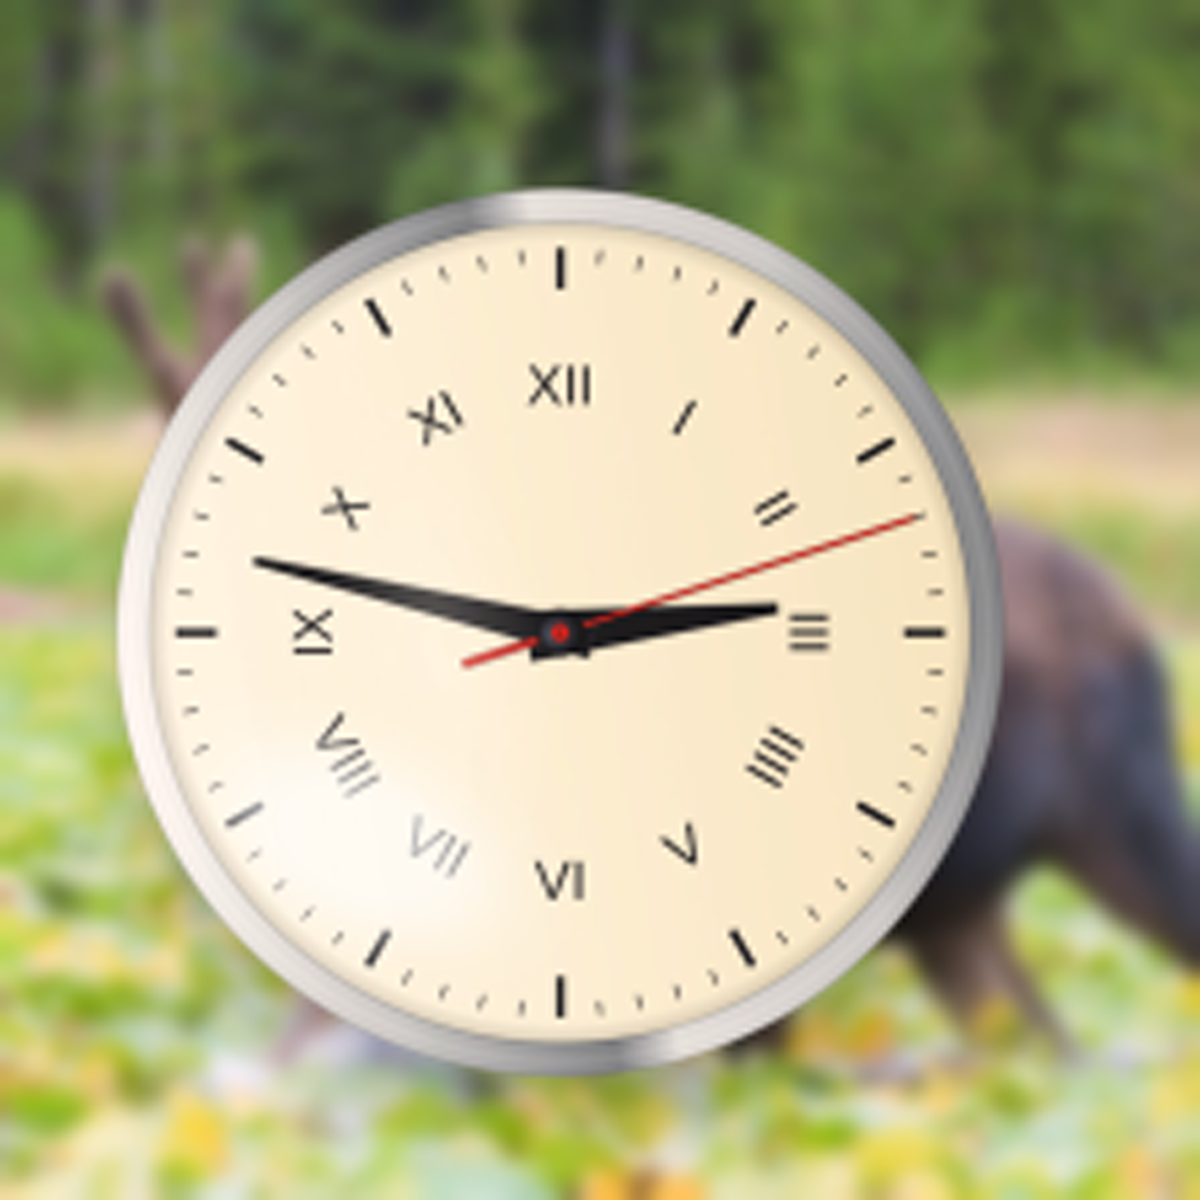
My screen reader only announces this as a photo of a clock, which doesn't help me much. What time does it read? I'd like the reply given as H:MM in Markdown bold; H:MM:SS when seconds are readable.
**2:47:12**
